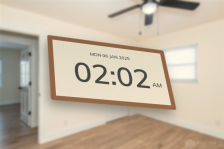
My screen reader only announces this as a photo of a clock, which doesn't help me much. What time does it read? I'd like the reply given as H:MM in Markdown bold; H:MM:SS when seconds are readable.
**2:02**
